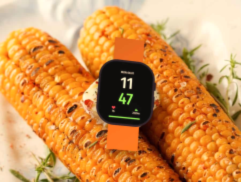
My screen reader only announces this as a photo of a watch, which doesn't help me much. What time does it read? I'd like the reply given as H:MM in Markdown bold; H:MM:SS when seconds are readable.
**11:47**
